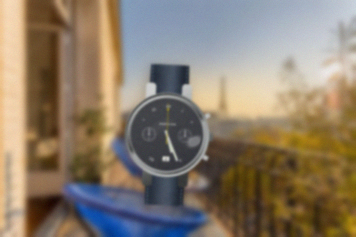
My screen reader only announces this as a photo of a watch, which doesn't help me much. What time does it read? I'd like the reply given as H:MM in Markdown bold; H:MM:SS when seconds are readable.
**5:26**
